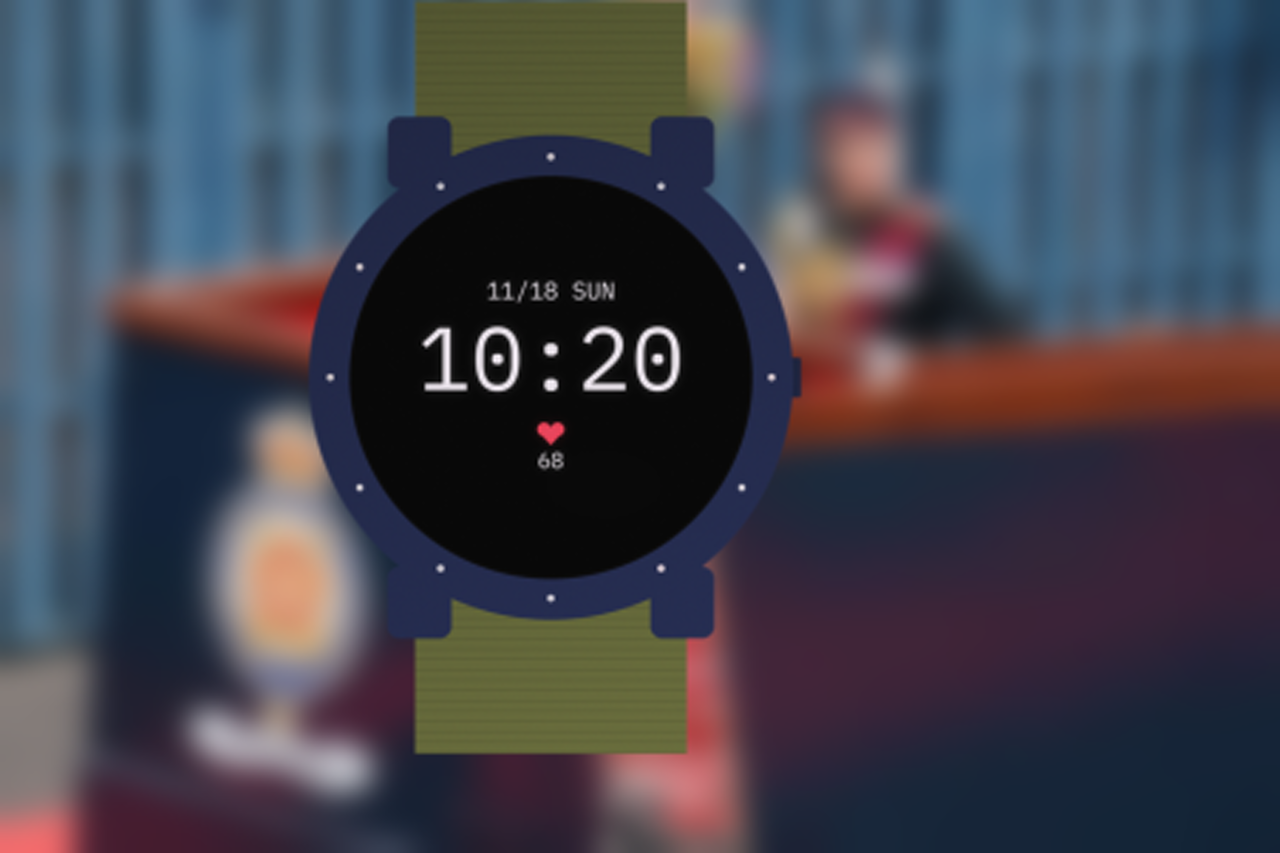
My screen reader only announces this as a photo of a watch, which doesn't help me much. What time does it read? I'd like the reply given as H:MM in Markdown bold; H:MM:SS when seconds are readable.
**10:20**
